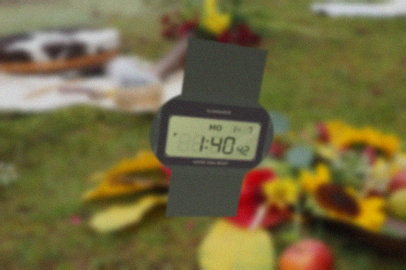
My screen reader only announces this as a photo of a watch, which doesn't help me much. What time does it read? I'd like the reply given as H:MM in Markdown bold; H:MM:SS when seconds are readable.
**1:40**
